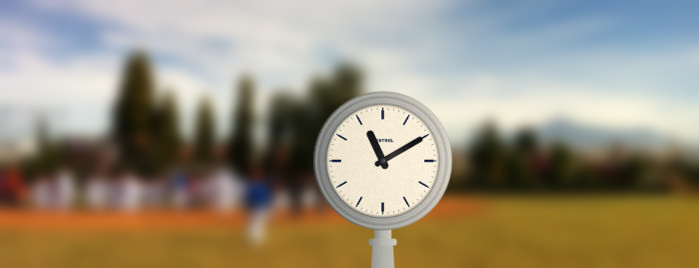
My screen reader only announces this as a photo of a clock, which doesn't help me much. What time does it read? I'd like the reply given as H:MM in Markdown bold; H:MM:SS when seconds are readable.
**11:10**
